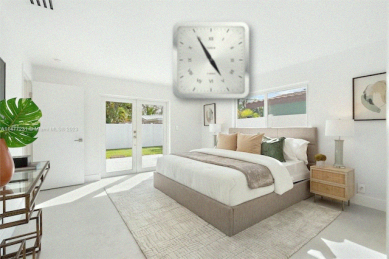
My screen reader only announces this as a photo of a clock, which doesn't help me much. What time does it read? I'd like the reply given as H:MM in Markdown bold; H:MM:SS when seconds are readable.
**4:55**
